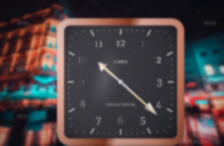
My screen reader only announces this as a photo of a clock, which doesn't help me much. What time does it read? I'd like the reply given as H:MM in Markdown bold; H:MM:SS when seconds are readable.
**10:22**
